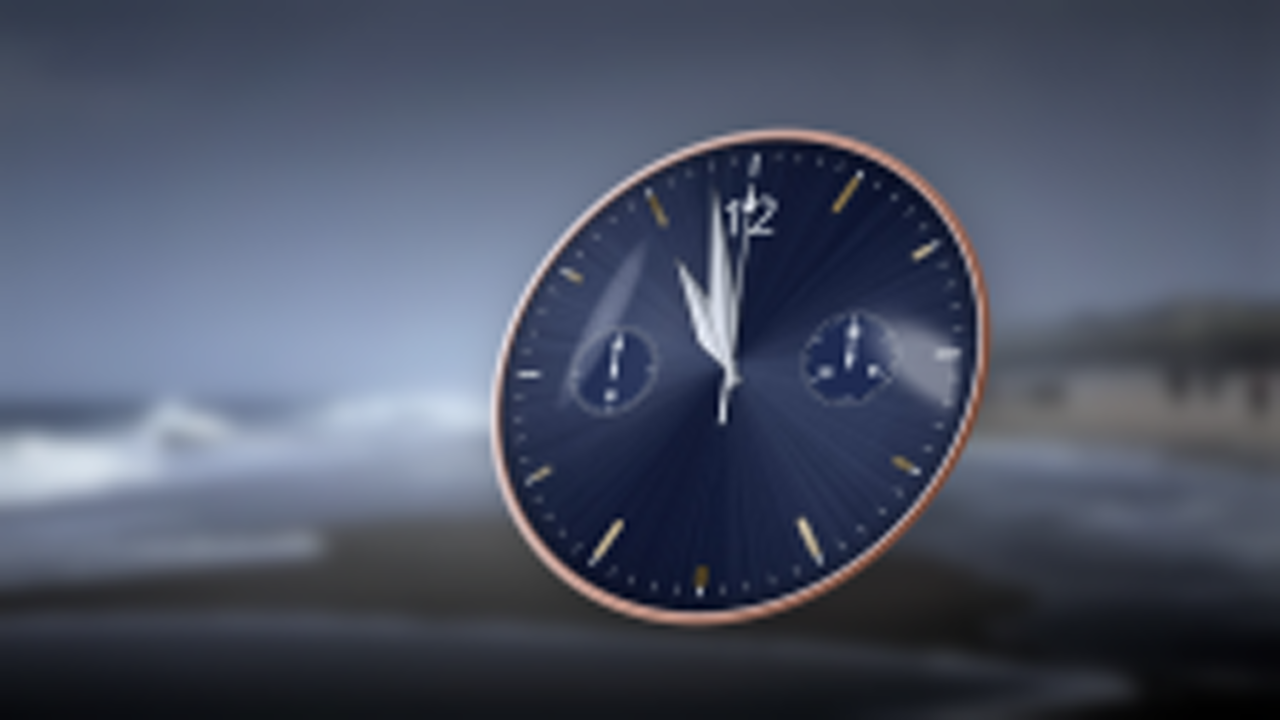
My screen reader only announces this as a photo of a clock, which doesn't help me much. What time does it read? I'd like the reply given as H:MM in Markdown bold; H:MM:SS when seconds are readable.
**10:58**
